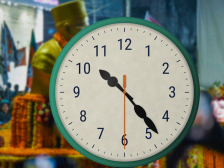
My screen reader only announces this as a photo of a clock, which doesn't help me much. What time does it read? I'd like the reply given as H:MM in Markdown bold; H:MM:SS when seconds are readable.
**10:23:30**
